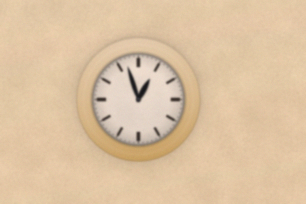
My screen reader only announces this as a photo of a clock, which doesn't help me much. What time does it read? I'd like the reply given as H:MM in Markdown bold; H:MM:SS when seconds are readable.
**12:57**
